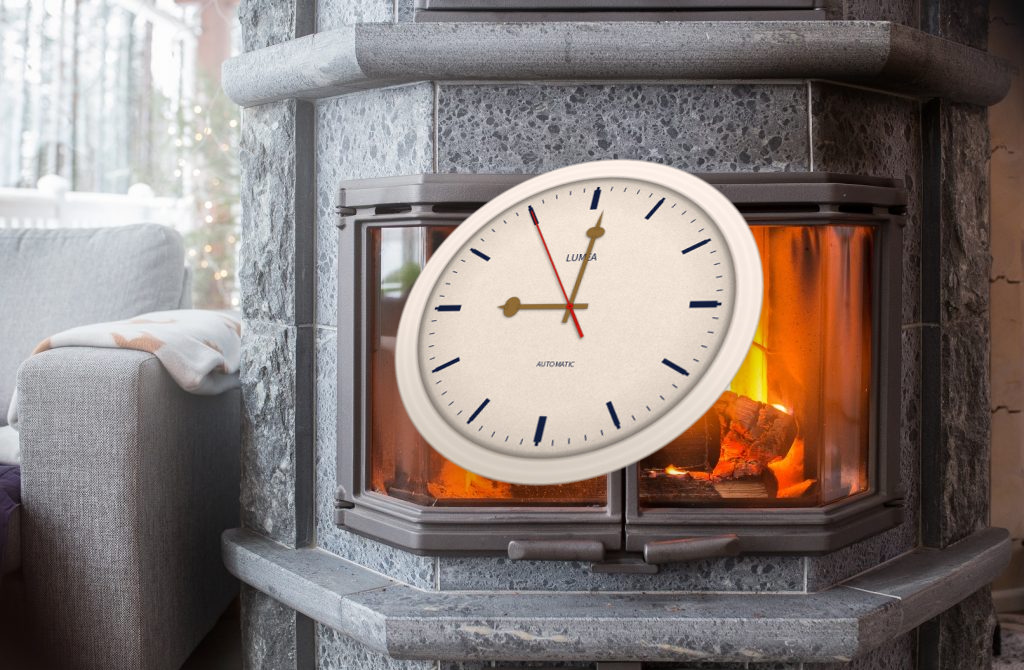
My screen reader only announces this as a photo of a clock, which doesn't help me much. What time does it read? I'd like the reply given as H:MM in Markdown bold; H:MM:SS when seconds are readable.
**9:00:55**
